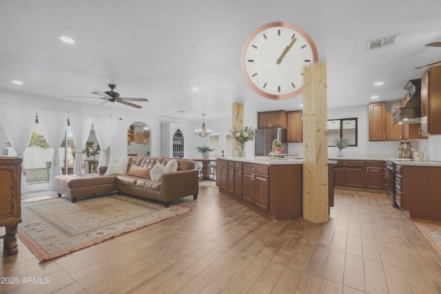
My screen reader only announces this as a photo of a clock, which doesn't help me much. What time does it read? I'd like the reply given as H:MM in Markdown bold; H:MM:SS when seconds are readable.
**1:06**
